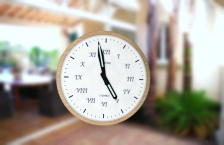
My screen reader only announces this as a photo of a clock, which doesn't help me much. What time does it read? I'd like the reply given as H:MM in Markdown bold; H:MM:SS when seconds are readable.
**4:58**
